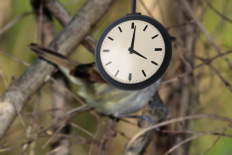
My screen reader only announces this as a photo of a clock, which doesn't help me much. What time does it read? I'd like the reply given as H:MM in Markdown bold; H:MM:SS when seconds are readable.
**4:01**
